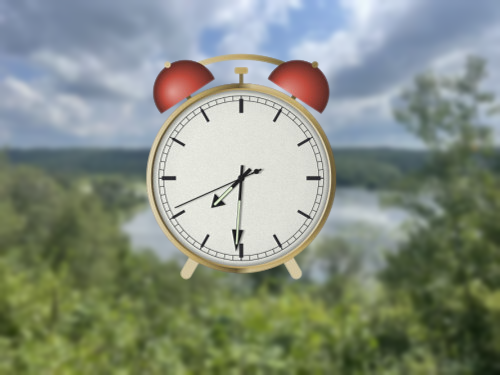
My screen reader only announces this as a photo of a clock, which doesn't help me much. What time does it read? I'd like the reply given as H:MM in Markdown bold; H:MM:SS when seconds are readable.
**7:30:41**
